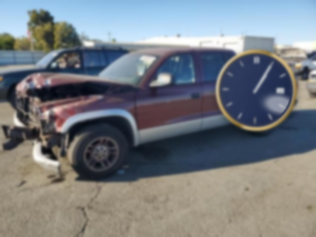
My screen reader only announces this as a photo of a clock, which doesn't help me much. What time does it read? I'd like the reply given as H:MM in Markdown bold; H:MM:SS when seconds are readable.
**1:05**
